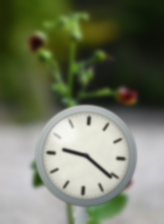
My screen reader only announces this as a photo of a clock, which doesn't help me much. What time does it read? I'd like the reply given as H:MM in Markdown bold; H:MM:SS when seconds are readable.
**9:21**
